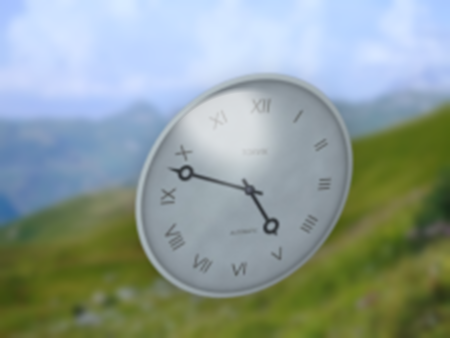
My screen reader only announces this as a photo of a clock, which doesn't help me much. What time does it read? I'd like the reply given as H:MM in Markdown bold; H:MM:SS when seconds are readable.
**4:48**
